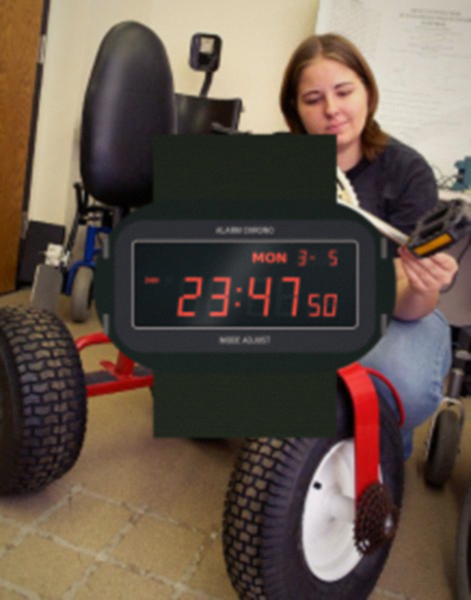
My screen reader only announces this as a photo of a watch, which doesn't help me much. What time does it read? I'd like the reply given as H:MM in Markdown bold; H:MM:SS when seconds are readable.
**23:47:50**
